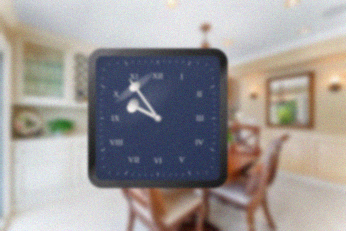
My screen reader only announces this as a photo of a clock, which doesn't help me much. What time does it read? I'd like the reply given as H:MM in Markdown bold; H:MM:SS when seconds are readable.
**9:54**
